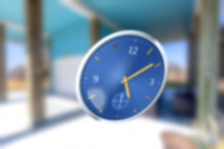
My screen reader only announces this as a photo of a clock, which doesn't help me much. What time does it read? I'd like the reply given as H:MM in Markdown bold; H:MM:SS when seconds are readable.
**5:09**
